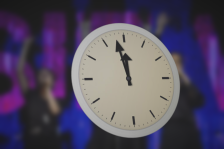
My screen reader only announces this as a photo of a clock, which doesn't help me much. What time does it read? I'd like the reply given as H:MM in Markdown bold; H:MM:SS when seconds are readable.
**11:58**
